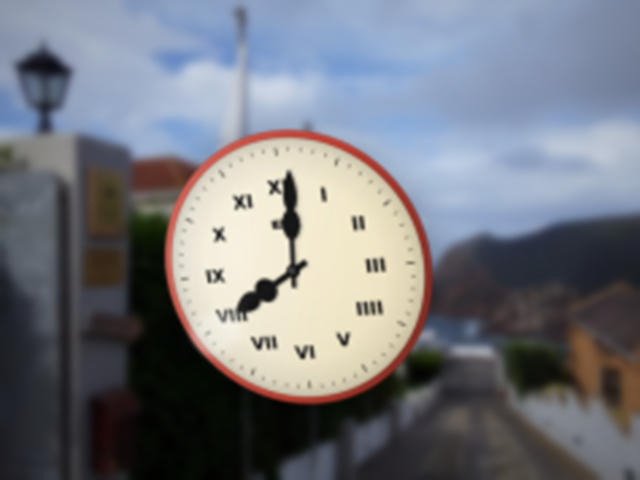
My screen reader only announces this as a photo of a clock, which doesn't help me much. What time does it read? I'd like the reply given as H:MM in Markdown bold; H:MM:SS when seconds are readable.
**8:01**
